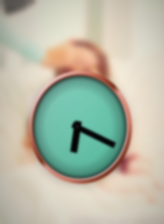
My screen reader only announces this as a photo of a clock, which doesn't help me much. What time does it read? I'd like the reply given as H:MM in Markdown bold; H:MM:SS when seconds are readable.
**6:19**
